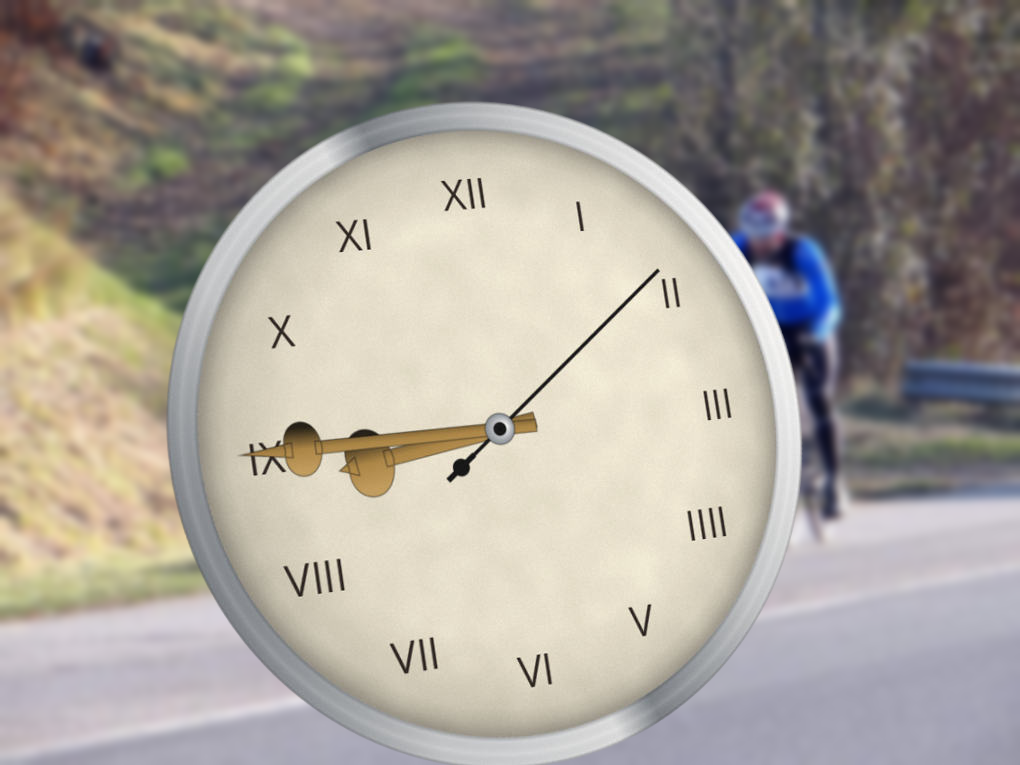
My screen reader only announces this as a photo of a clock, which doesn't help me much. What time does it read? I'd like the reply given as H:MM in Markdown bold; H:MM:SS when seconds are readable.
**8:45:09**
